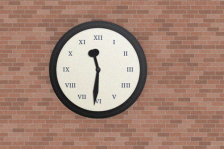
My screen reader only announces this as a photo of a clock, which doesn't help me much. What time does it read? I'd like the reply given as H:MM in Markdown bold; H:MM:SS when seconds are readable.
**11:31**
